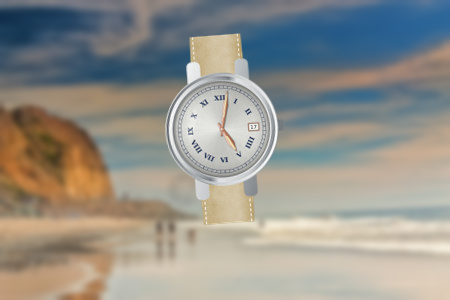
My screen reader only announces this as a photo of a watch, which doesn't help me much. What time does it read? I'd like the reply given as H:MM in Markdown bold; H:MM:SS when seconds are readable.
**5:02**
